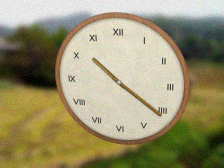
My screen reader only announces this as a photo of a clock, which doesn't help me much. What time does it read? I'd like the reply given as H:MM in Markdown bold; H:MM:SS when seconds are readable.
**10:21**
